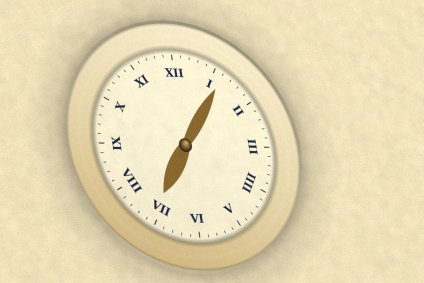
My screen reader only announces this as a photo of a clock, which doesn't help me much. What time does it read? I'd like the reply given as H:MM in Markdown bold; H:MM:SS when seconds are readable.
**7:06**
